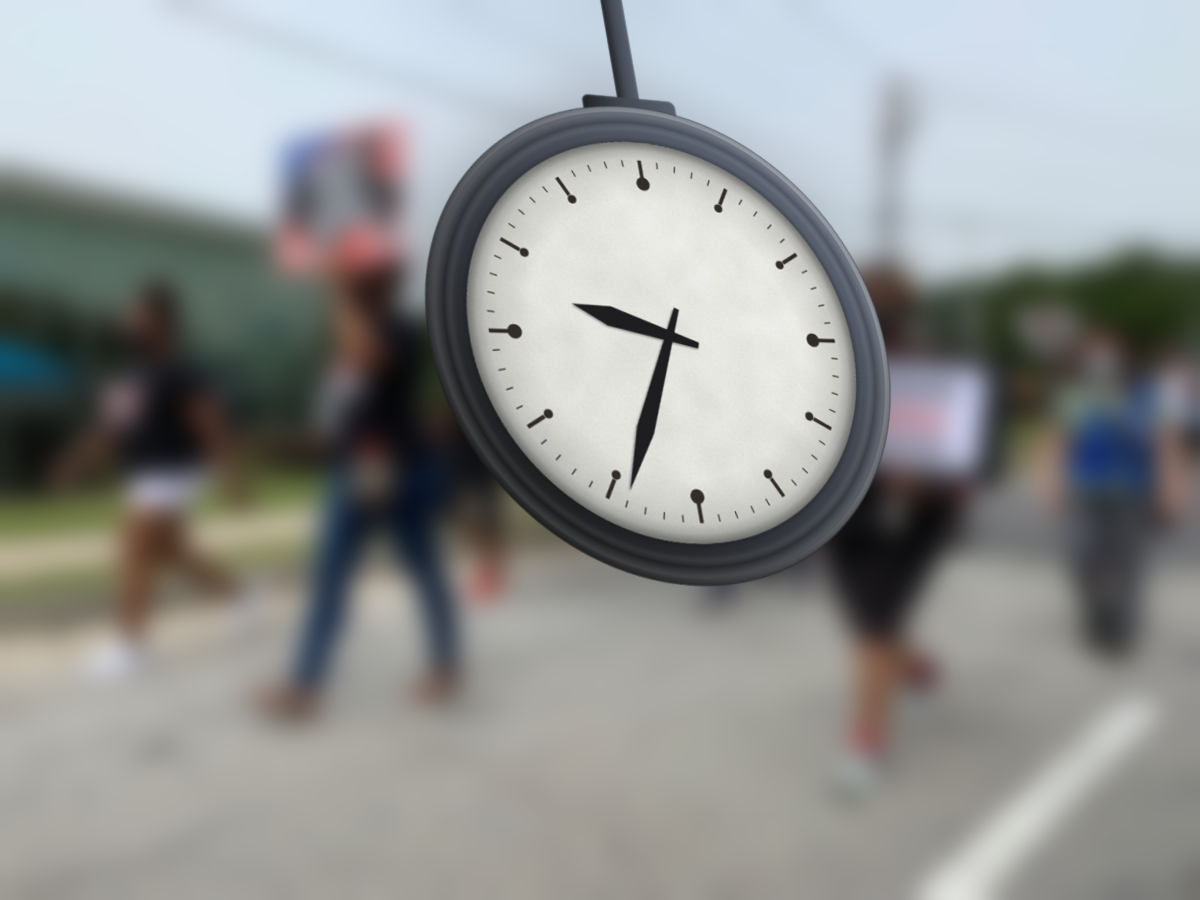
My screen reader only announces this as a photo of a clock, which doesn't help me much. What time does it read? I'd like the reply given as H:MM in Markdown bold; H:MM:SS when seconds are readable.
**9:34**
